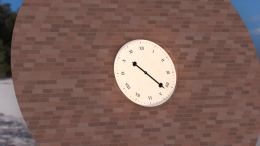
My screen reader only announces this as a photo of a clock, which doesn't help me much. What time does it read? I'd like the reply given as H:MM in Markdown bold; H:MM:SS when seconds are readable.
**10:22**
